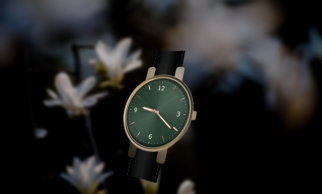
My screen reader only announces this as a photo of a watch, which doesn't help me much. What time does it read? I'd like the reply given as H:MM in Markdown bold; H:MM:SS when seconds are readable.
**9:21**
